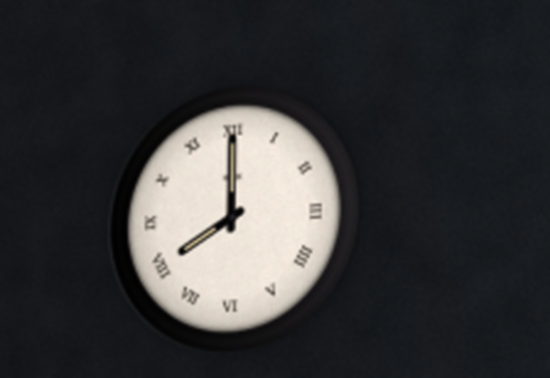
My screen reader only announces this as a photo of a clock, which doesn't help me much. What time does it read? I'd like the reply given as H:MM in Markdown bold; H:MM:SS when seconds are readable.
**8:00**
